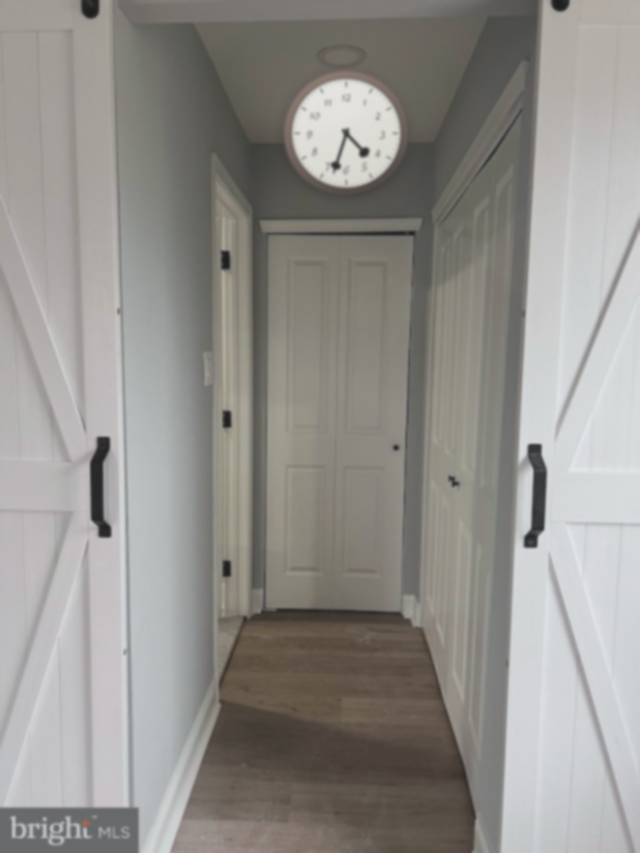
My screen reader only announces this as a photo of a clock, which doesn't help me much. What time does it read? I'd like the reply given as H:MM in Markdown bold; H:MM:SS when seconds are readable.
**4:33**
